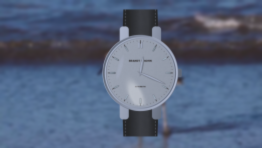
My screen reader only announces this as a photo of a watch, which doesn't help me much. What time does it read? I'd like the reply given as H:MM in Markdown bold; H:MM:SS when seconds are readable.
**12:19**
